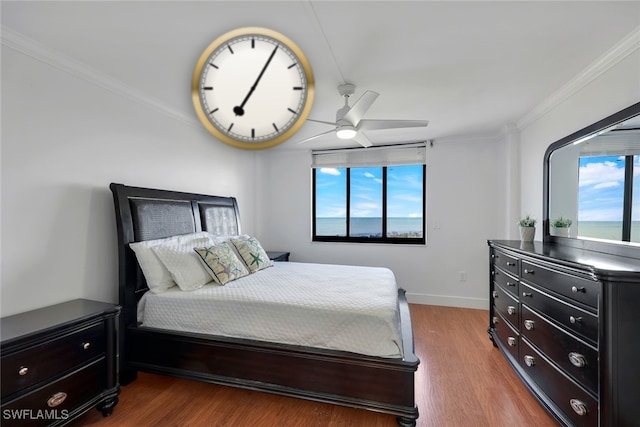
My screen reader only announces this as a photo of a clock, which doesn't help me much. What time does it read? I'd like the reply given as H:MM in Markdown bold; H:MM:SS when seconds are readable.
**7:05**
